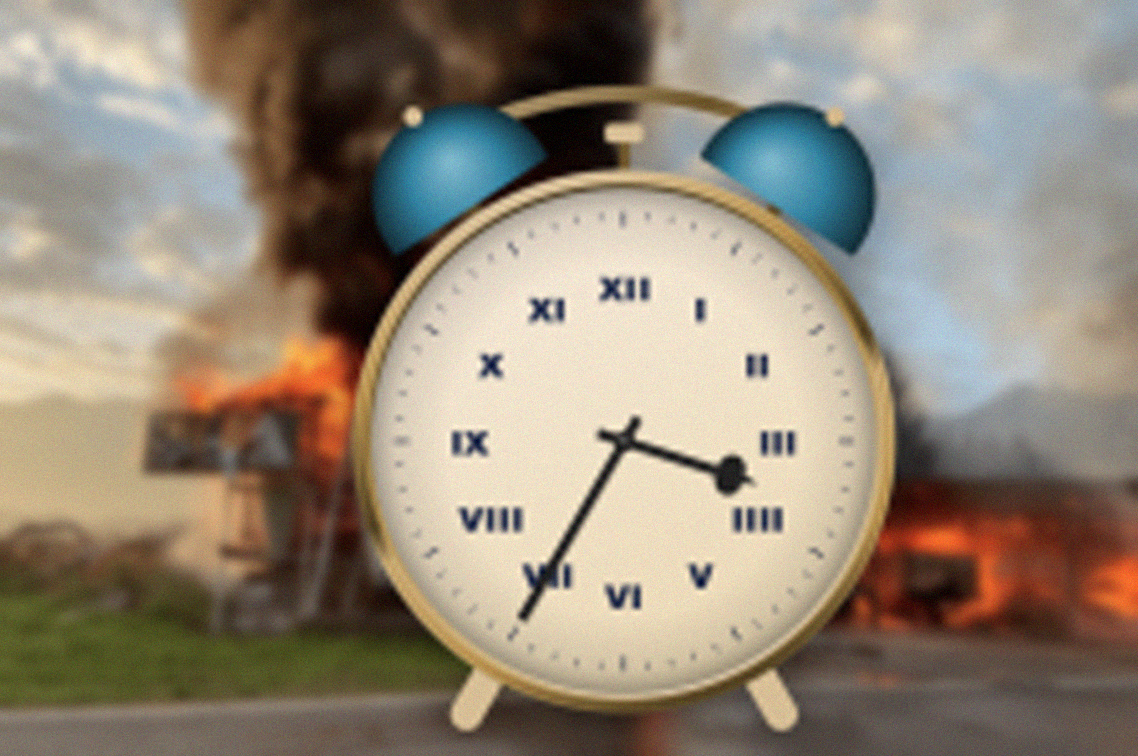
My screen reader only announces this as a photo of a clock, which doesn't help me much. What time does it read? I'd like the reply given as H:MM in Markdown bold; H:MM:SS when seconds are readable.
**3:35**
